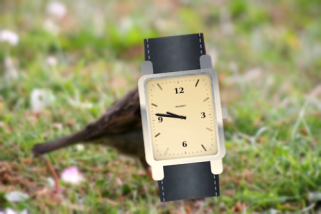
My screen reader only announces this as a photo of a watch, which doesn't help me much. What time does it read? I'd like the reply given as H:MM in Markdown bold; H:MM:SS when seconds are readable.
**9:47**
